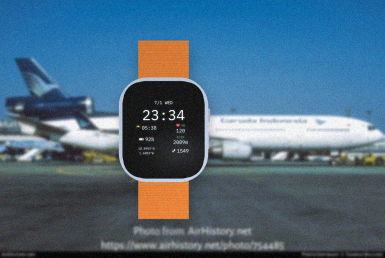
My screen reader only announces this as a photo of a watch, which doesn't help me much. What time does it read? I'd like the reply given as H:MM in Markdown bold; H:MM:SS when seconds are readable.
**23:34**
